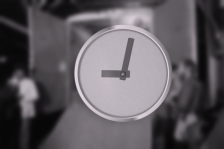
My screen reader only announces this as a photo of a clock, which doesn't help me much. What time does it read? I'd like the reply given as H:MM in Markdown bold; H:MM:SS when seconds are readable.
**9:02**
